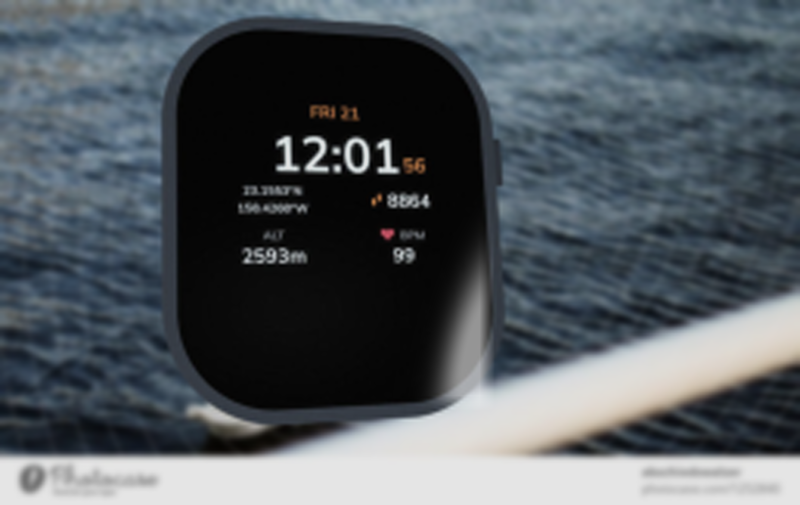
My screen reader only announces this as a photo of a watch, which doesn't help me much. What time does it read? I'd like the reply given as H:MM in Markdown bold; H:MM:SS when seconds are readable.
**12:01**
